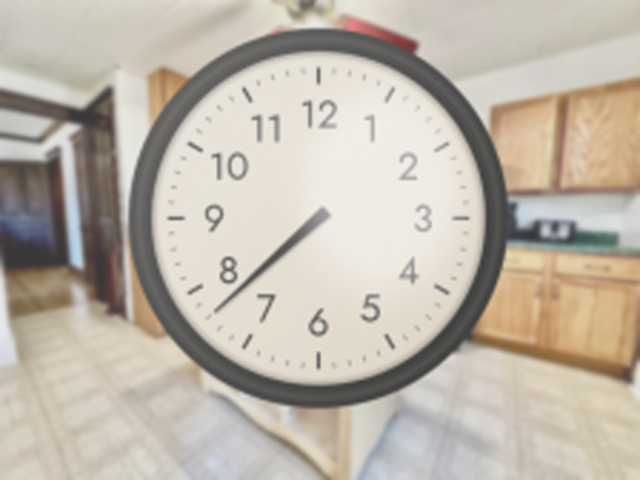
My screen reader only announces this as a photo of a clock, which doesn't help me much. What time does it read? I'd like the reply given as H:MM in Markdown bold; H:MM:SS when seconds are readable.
**7:38**
